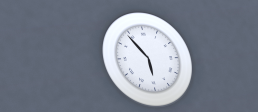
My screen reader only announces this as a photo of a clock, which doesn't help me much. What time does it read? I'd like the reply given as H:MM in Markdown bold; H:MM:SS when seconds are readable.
**5:54**
